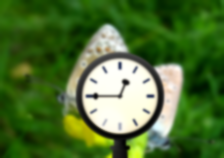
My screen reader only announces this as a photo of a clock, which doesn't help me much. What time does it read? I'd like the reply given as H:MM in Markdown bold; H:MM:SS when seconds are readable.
**12:45**
